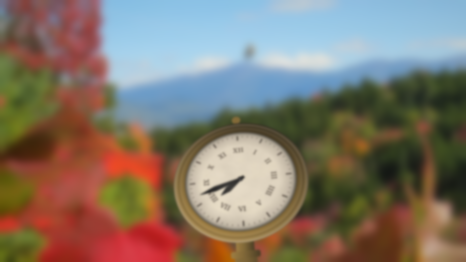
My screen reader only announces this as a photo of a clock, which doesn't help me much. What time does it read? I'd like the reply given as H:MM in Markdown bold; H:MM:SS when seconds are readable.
**7:42**
